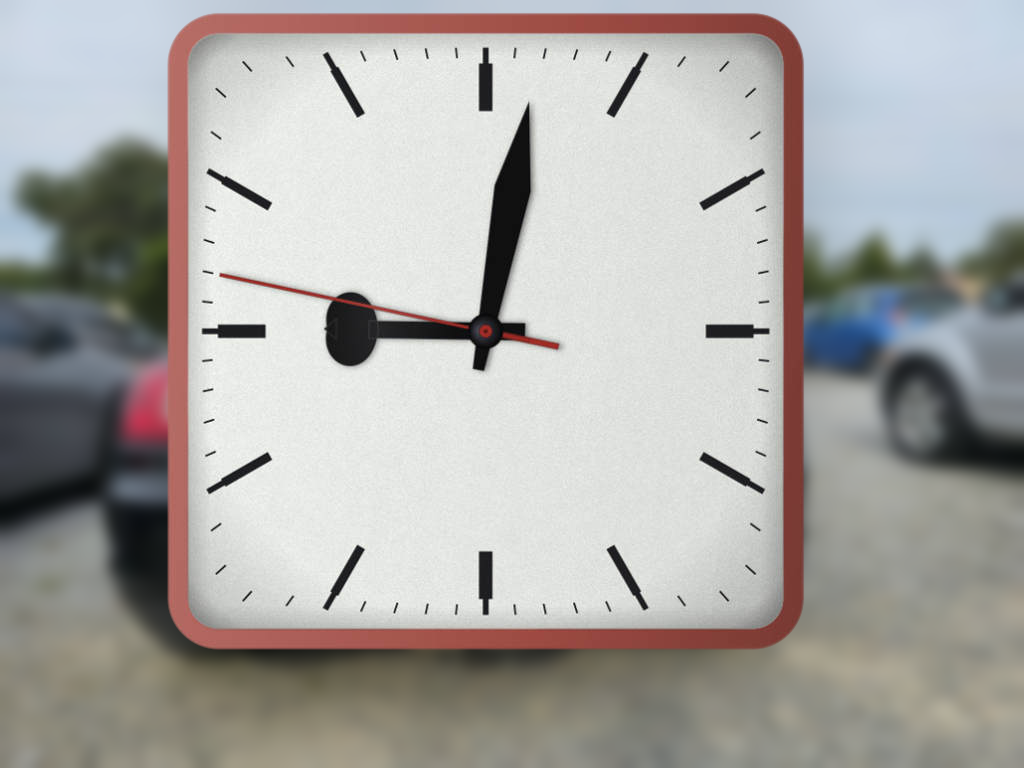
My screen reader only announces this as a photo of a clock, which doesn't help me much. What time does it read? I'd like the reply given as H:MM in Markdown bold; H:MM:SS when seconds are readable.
**9:01:47**
